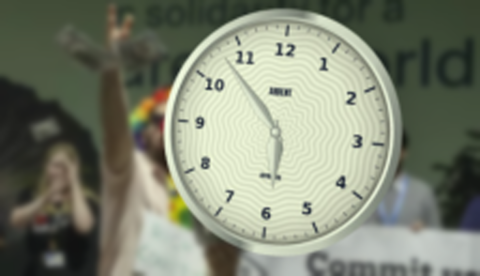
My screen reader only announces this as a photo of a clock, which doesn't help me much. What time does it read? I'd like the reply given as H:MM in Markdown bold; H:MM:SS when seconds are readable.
**5:53**
